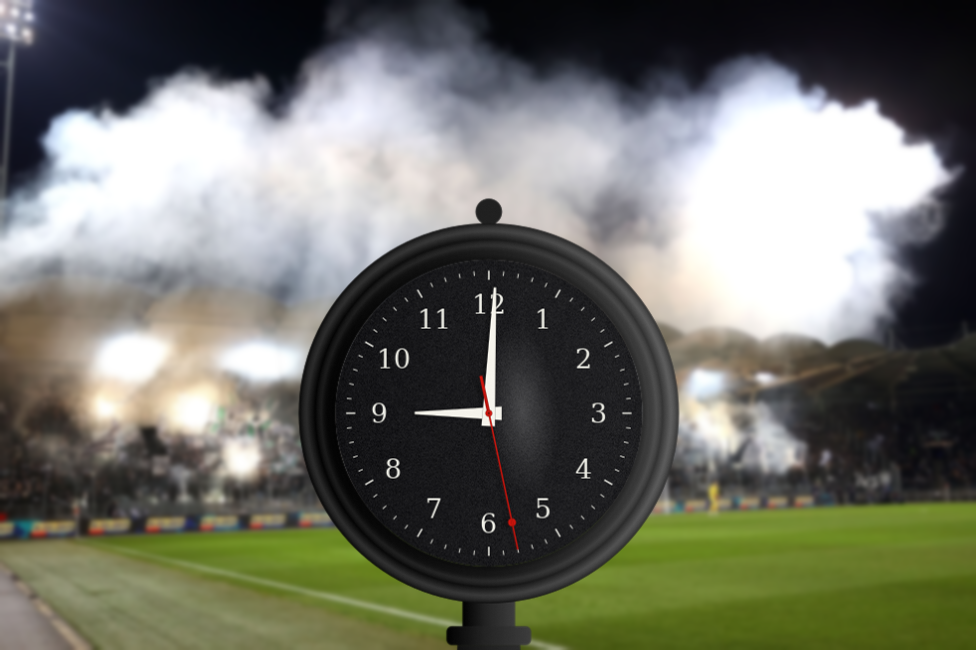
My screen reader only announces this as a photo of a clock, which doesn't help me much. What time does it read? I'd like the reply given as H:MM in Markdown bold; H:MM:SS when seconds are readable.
**9:00:28**
